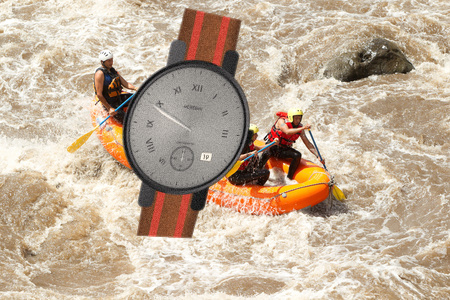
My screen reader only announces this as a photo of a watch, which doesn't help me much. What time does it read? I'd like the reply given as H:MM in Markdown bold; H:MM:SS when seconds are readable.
**9:49**
